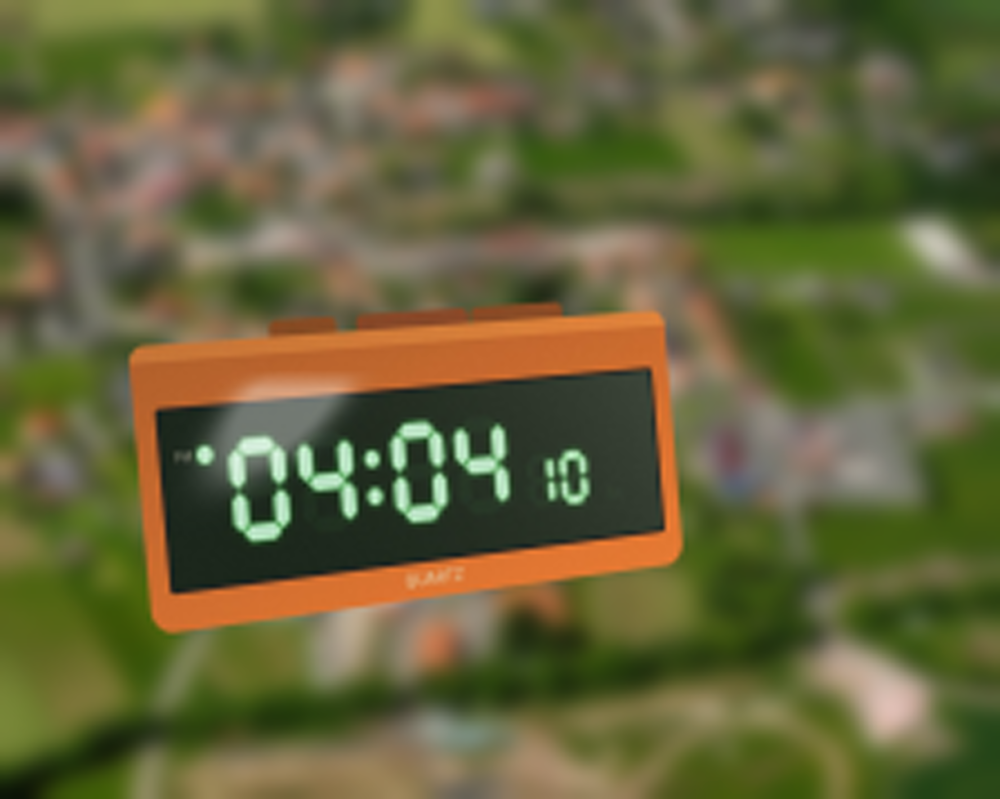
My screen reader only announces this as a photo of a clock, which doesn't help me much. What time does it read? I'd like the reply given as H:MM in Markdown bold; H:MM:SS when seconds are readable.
**4:04:10**
